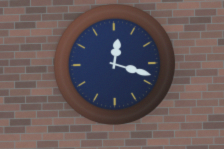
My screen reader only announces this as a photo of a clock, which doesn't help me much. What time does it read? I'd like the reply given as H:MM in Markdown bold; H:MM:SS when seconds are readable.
**12:18**
